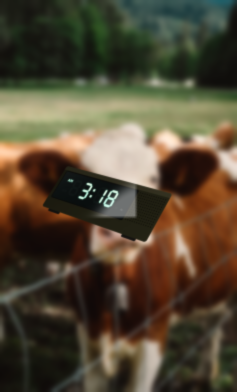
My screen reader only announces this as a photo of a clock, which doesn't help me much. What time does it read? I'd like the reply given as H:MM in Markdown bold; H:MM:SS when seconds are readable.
**3:18**
